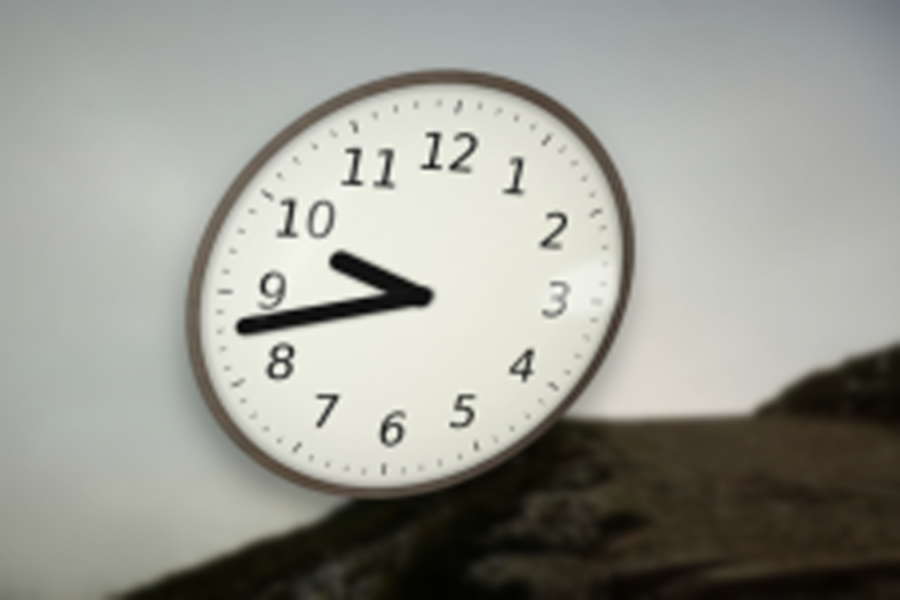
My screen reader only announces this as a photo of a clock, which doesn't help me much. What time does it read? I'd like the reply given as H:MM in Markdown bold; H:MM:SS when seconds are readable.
**9:43**
